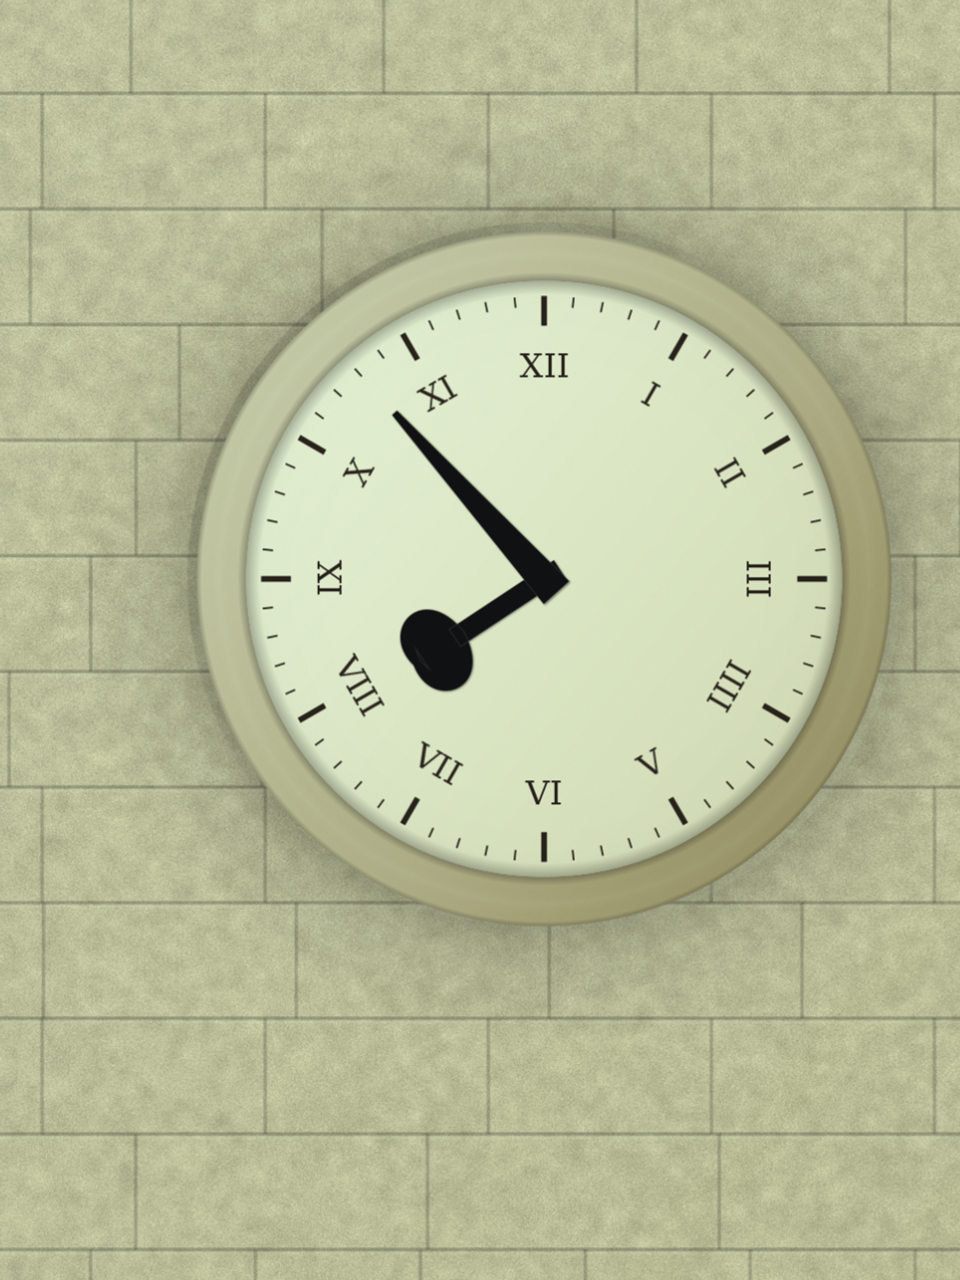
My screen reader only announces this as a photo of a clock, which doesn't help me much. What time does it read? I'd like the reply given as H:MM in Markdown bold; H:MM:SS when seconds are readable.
**7:53**
